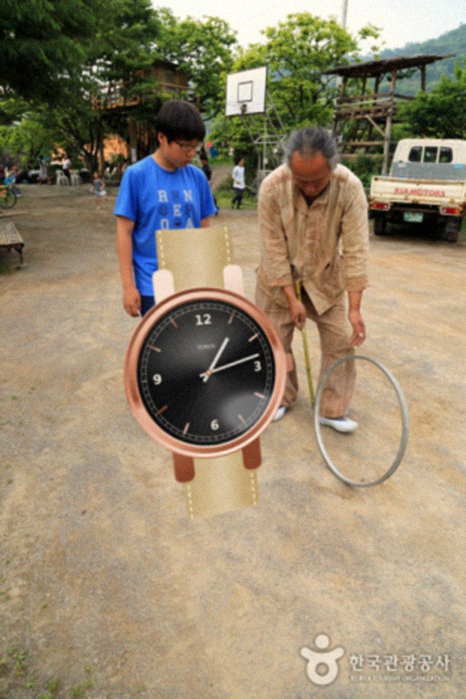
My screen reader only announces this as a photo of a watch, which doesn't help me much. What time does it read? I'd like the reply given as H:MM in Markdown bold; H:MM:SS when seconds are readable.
**1:13**
